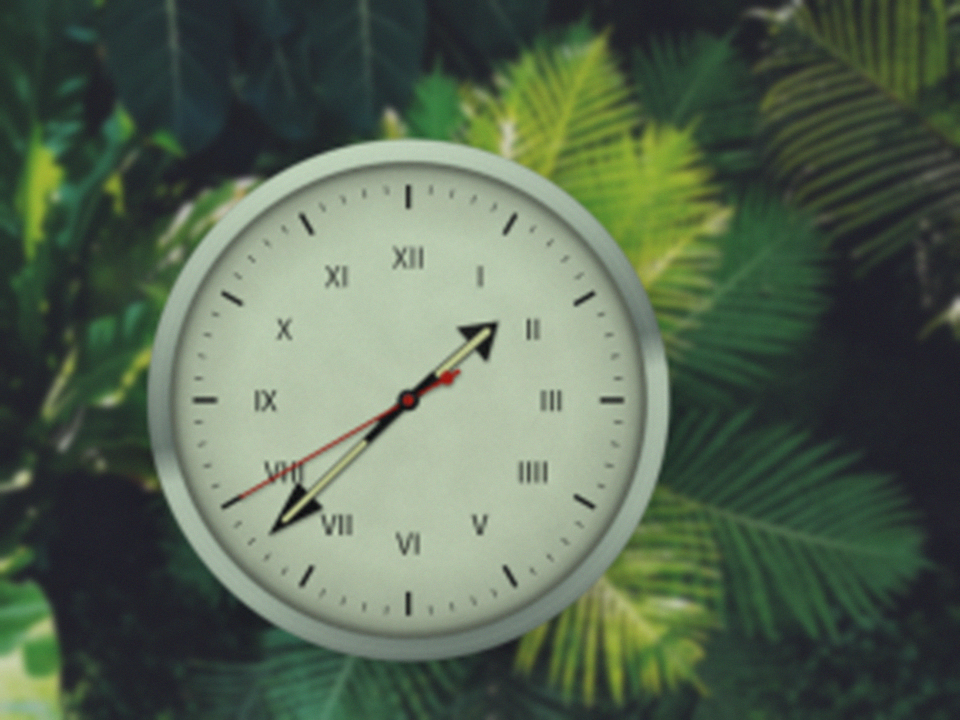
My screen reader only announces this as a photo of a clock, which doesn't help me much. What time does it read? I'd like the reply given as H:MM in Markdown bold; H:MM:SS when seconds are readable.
**1:37:40**
